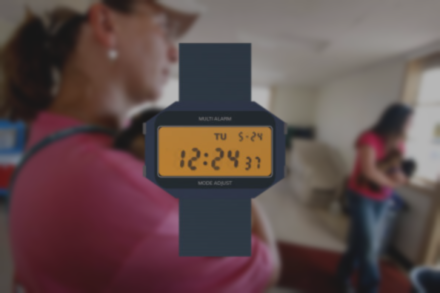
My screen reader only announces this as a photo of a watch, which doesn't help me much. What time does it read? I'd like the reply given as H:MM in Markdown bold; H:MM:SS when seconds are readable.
**12:24:37**
